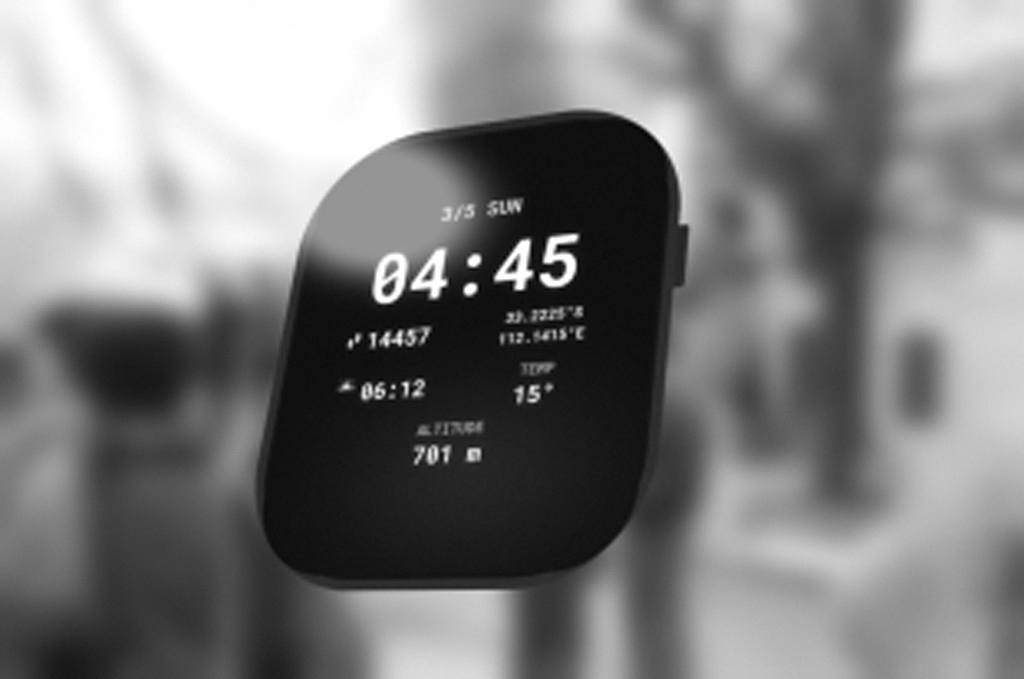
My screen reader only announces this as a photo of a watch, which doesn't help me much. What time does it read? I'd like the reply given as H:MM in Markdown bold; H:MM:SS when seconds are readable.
**4:45**
